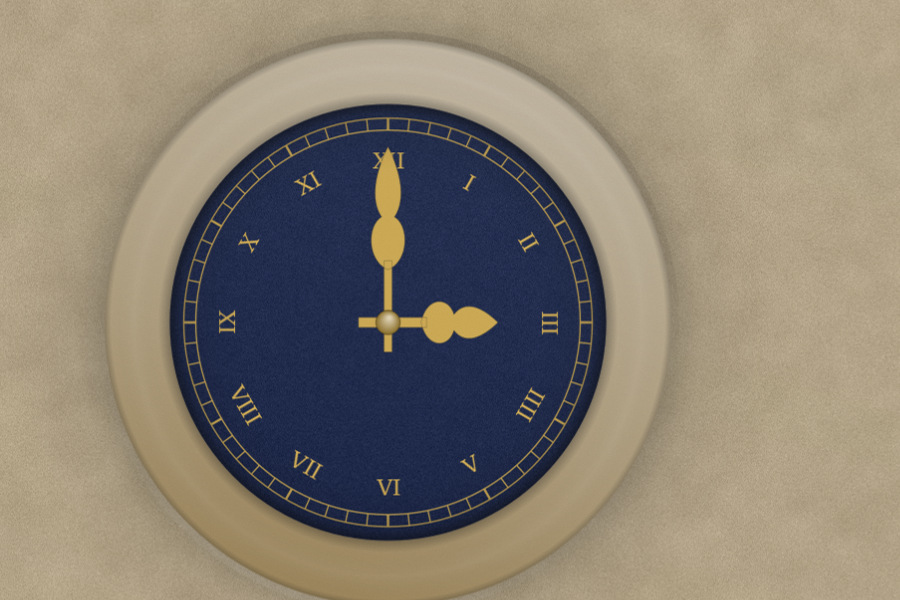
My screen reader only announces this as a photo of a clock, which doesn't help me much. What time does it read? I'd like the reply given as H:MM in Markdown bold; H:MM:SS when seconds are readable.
**3:00**
